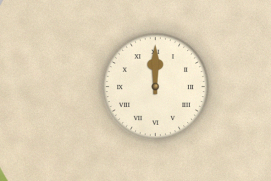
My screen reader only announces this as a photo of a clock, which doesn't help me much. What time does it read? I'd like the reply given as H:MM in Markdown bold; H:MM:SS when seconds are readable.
**12:00**
